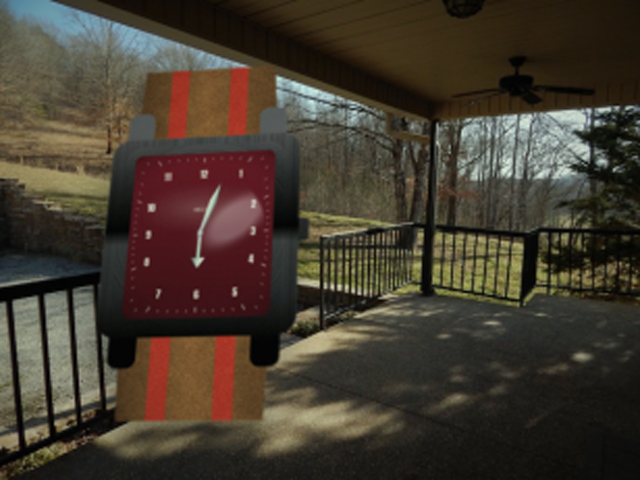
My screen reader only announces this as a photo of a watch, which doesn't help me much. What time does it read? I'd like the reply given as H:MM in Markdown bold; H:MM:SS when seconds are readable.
**6:03**
